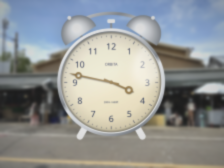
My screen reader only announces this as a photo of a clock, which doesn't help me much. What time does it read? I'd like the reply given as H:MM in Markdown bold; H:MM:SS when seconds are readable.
**3:47**
